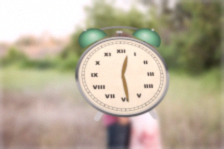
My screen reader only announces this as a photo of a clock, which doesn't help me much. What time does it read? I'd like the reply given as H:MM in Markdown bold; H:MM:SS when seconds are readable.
**12:29**
